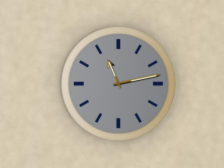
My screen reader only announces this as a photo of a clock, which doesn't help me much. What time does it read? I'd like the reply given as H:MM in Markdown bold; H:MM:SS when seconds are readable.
**11:13**
